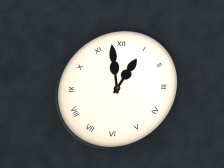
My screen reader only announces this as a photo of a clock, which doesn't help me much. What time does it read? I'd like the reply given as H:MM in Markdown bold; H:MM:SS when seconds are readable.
**12:58**
